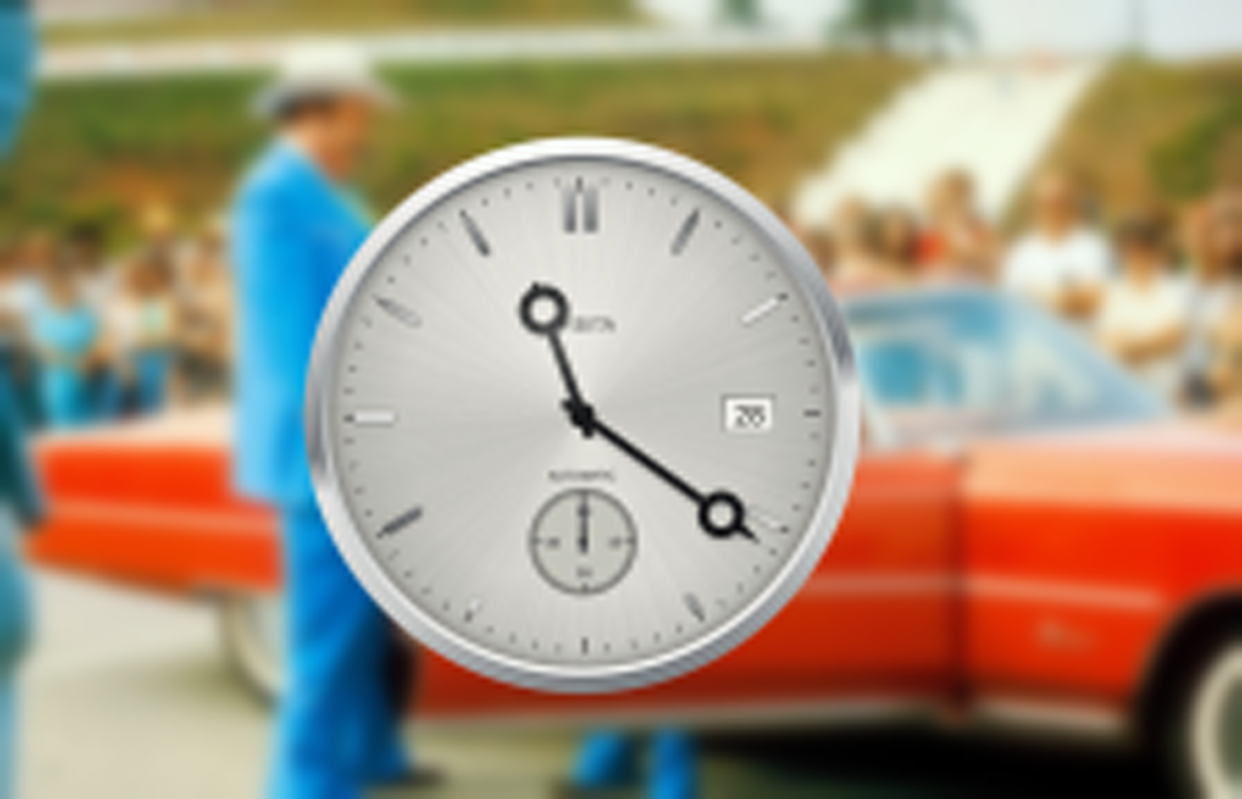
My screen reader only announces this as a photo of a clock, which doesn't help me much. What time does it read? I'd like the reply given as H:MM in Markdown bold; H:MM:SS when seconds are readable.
**11:21**
